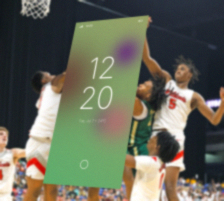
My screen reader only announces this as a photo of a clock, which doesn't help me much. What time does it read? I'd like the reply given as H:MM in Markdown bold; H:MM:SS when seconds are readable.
**12:20**
